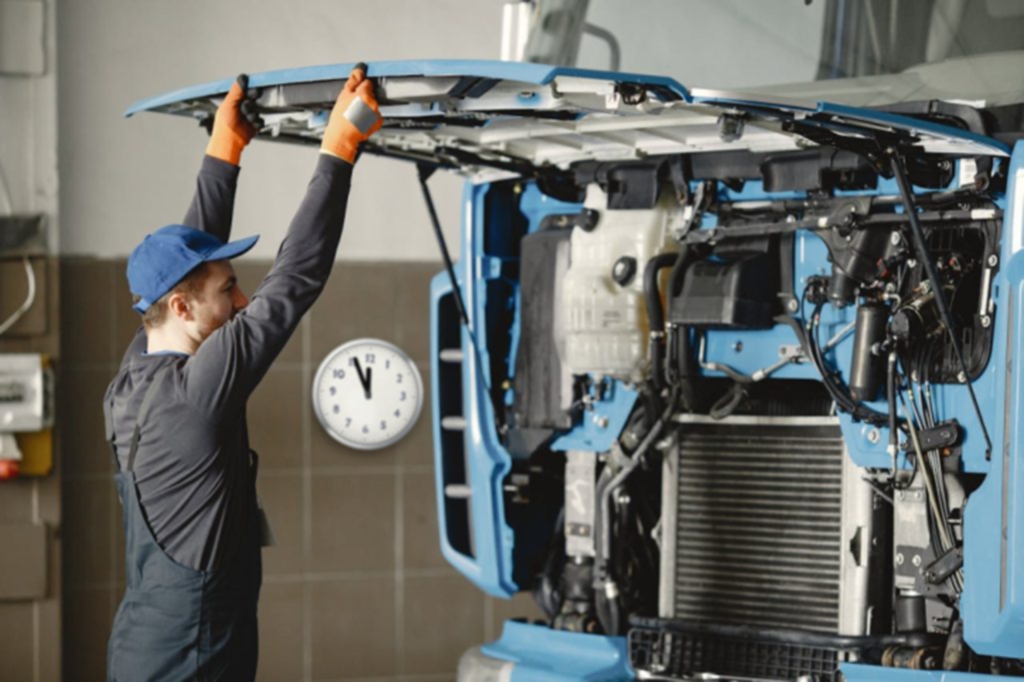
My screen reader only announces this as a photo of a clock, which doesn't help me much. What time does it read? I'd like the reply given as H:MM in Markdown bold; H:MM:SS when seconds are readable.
**11:56**
